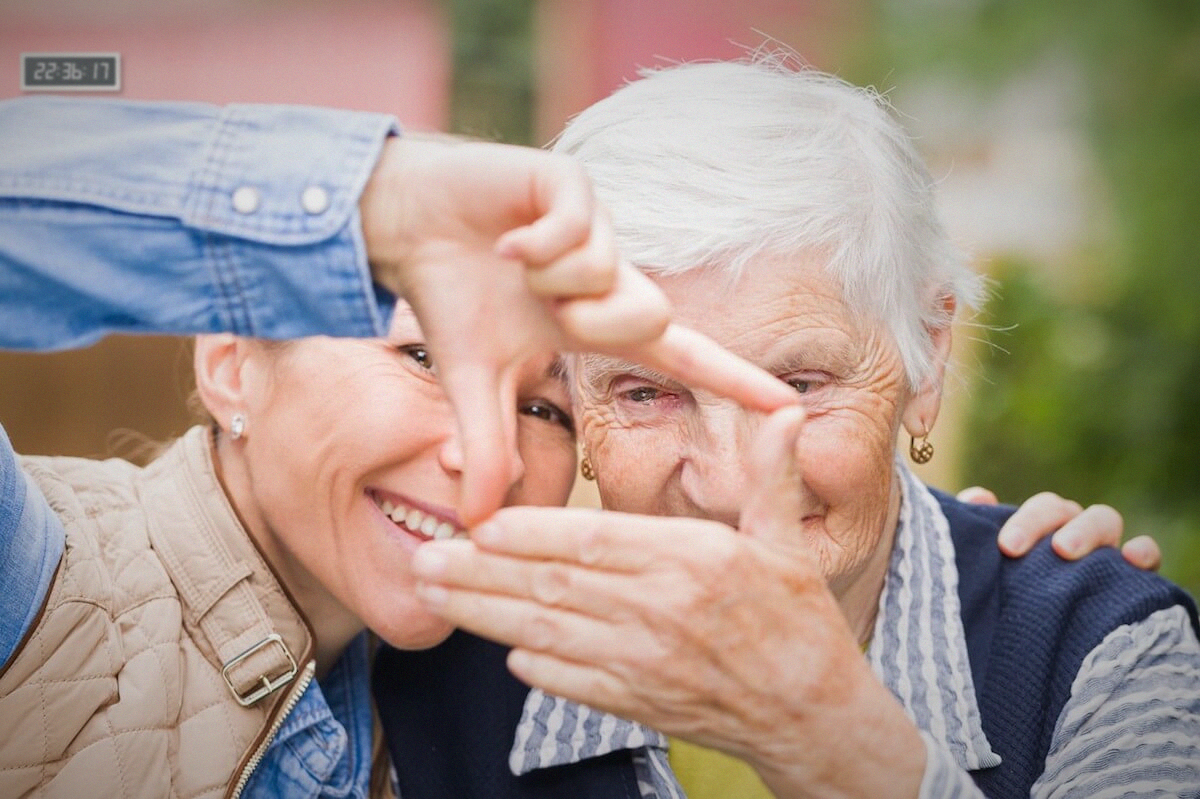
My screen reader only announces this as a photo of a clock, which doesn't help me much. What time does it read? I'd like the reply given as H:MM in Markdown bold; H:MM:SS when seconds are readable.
**22:36:17**
